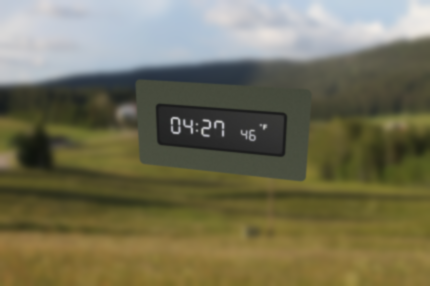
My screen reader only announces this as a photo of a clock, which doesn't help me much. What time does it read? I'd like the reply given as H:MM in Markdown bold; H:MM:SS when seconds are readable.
**4:27**
